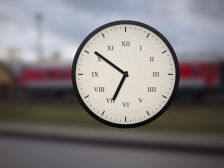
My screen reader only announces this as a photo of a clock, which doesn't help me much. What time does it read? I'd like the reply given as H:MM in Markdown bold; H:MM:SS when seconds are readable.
**6:51**
